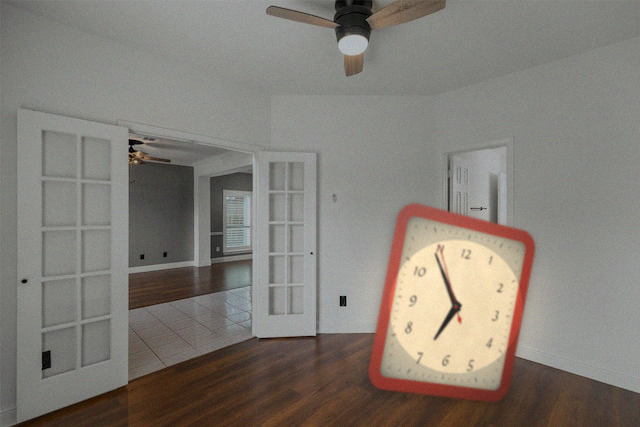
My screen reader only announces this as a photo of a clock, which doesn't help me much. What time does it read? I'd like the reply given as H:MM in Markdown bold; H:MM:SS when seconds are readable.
**6:53:55**
